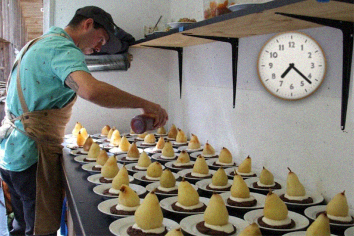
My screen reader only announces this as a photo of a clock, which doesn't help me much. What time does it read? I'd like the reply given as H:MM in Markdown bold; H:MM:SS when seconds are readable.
**7:22**
